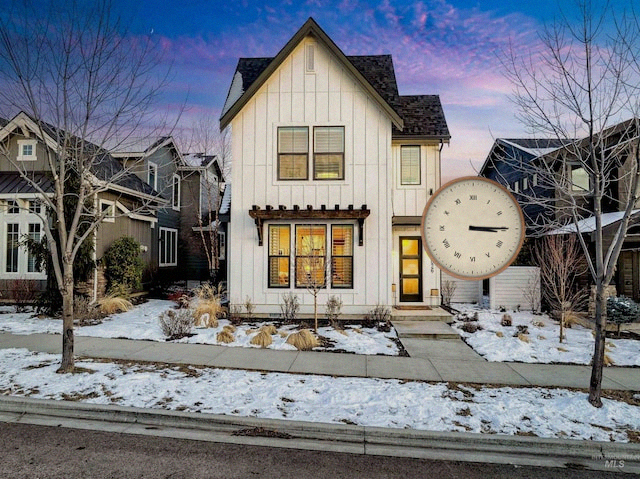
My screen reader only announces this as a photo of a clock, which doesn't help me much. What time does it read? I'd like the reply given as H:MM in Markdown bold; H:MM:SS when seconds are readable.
**3:15**
